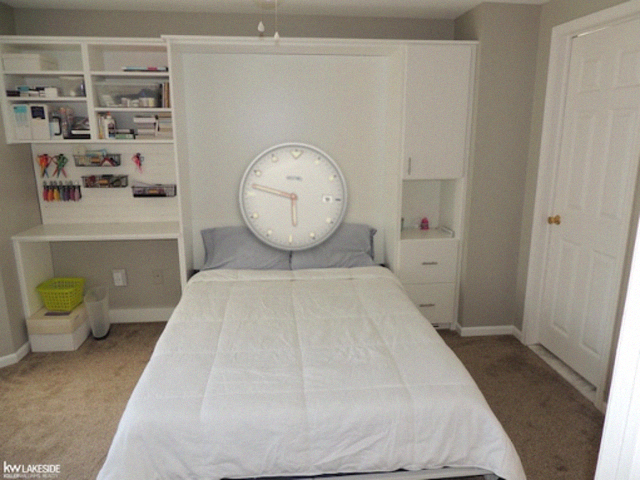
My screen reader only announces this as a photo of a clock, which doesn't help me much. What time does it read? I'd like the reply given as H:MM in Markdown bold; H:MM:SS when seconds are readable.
**5:47**
